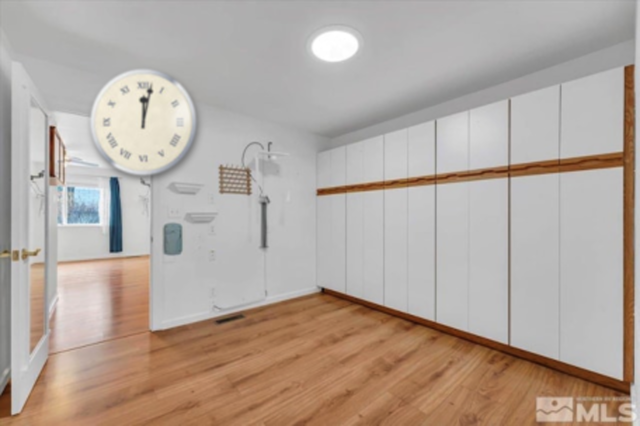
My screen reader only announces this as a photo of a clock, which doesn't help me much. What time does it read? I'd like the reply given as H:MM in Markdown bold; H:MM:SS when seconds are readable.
**12:02**
